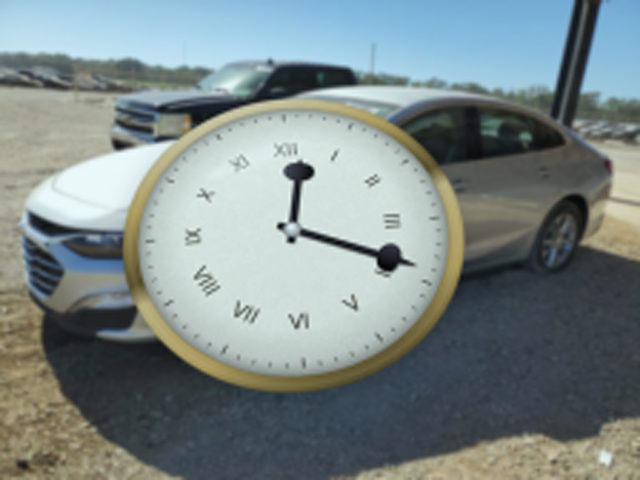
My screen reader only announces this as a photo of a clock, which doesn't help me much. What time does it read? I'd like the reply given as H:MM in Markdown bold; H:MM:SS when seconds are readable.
**12:19**
